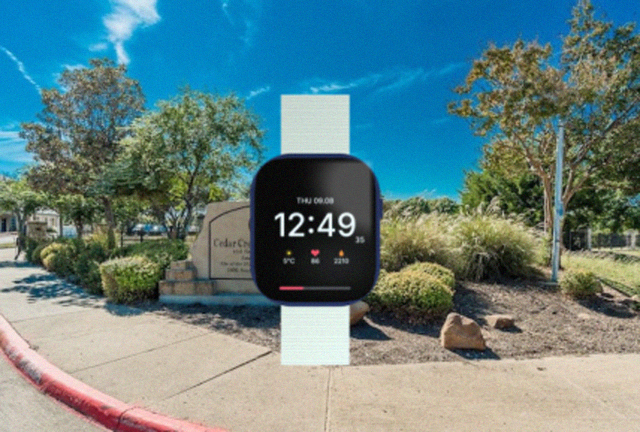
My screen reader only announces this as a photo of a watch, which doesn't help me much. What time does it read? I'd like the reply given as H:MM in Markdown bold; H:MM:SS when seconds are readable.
**12:49**
